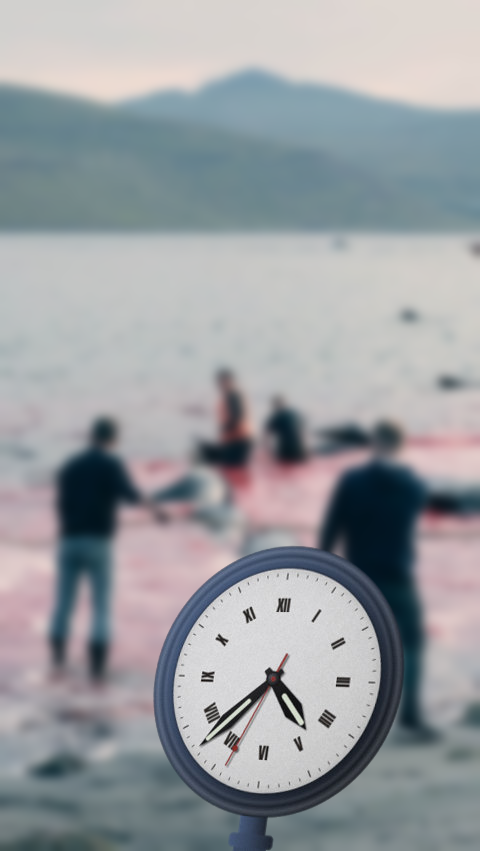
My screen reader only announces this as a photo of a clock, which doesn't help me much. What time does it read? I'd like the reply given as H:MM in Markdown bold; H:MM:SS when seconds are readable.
**4:37:34**
